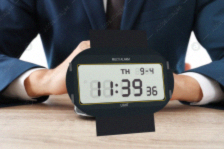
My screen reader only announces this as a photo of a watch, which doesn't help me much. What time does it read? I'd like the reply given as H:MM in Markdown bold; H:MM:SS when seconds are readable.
**11:39:36**
